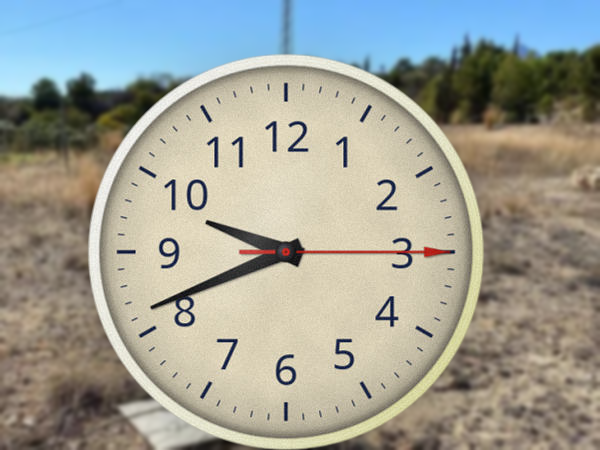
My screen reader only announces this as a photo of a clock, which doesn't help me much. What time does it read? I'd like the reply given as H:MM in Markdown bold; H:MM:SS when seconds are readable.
**9:41:15**
